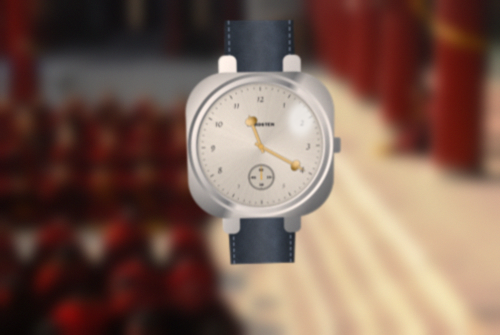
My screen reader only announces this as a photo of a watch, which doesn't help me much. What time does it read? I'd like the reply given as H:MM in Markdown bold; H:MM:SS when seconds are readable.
**11:20**
